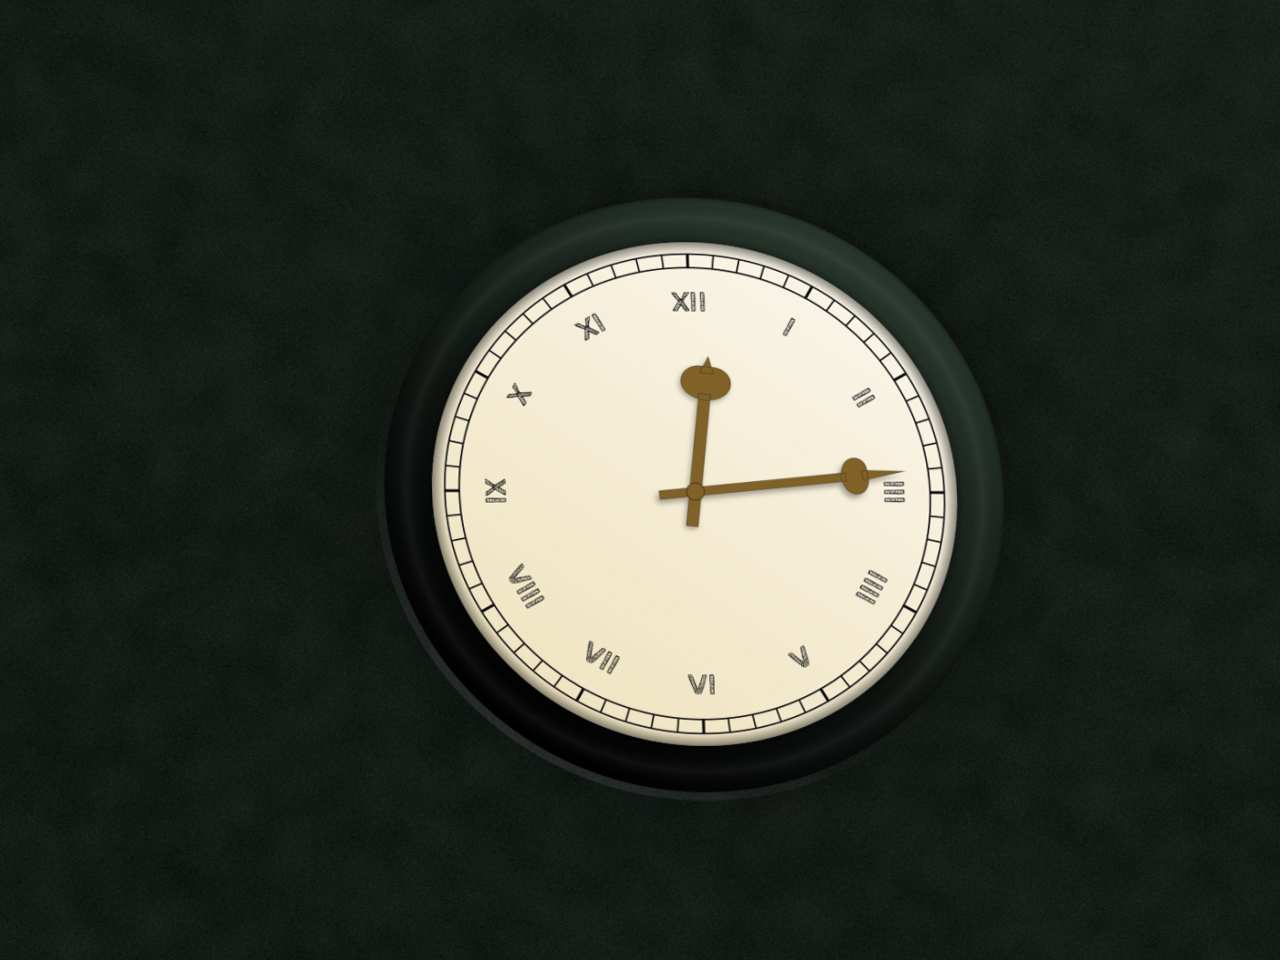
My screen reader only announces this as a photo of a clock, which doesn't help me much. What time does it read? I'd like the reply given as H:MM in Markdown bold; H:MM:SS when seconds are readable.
**12:14**
